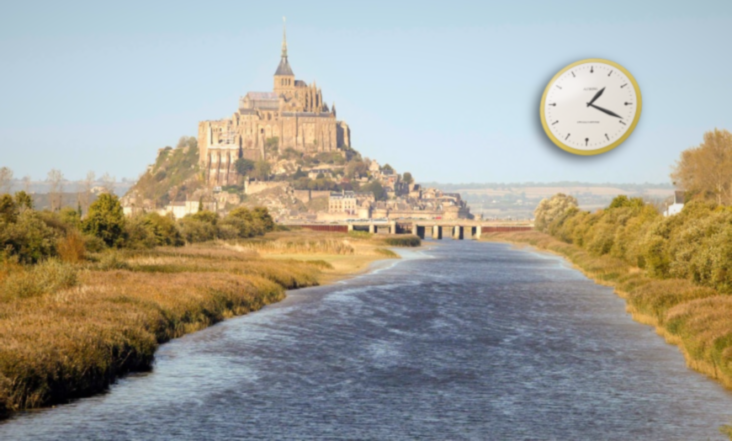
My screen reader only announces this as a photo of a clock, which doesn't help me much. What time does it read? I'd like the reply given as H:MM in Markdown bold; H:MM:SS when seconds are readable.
**1:19**
